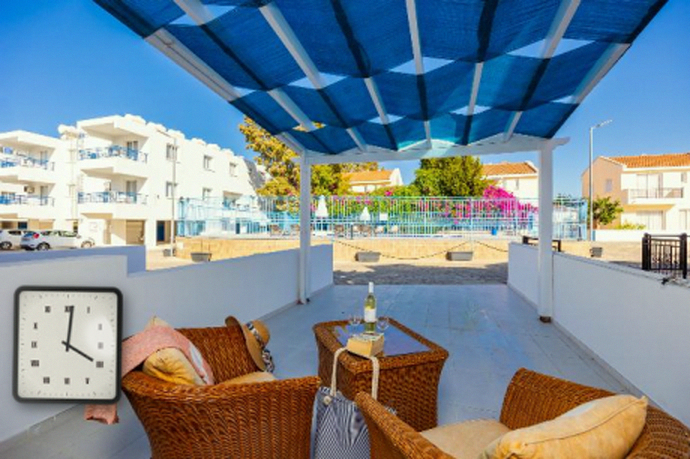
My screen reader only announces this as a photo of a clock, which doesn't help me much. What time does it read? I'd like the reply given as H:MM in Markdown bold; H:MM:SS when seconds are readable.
**4:01**
